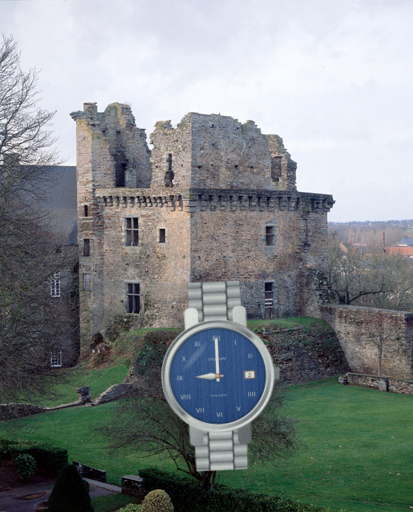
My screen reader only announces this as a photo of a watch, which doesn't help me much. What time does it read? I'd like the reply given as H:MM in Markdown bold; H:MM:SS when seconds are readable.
**9:00**
